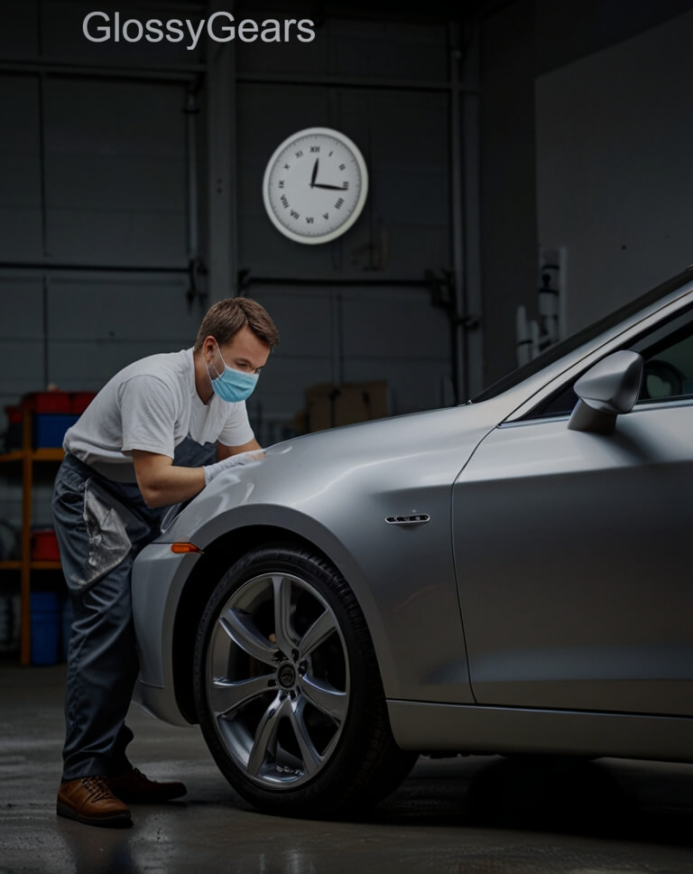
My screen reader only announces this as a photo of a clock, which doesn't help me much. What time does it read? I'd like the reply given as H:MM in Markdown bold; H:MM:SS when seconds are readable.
**12:16**
